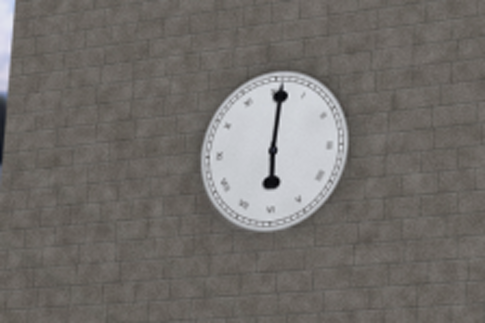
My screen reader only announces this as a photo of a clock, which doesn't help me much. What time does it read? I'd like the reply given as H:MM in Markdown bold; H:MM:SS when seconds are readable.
**6:01**
